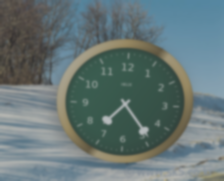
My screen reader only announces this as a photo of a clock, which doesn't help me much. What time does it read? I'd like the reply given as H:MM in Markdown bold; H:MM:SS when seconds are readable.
**7:24**
